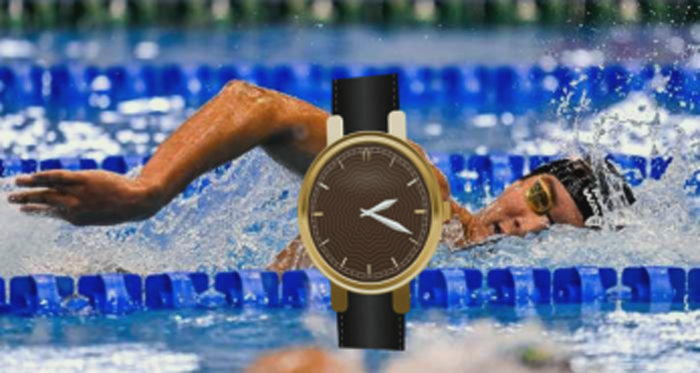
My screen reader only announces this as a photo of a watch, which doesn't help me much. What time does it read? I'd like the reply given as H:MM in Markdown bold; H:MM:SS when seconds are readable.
**2:19**
